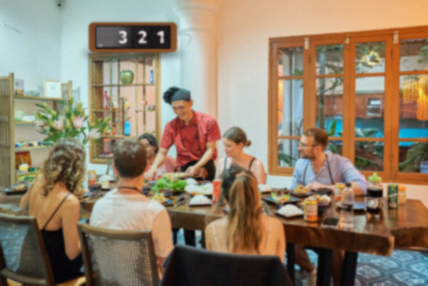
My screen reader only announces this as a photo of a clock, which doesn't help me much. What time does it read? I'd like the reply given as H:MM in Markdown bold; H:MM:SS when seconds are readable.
**3:21**
